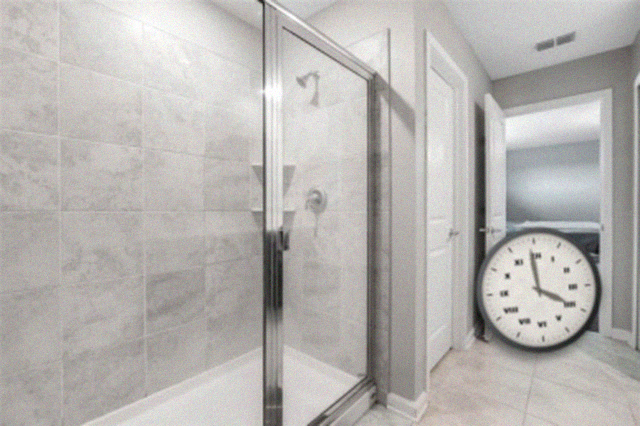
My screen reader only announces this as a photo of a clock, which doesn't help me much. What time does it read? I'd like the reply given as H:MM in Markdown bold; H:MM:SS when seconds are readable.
**3:59**
